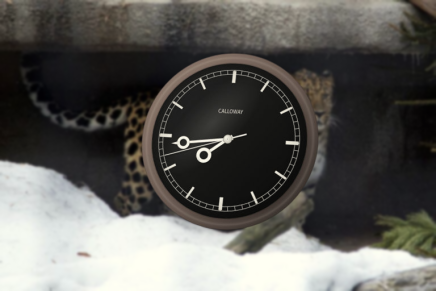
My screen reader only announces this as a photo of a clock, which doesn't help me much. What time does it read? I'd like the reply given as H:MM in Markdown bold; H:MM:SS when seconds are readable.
**7:43:42**
